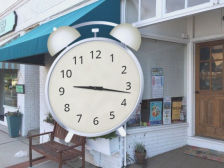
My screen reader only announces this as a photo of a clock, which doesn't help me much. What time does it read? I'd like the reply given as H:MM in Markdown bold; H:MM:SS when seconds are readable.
**9:17**
